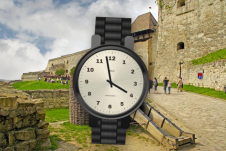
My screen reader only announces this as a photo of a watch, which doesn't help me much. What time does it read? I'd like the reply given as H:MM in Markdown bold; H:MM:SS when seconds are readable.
**3:58**
